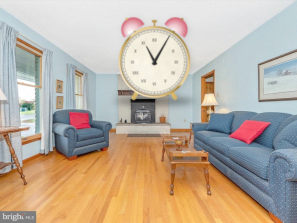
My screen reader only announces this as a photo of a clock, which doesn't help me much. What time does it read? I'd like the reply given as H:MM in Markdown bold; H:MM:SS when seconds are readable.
**11:05**
